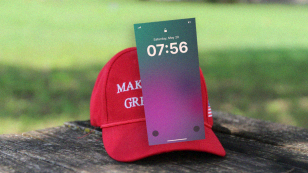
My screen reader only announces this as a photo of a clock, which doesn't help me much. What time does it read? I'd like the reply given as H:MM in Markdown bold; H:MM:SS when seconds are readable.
**7:56**
